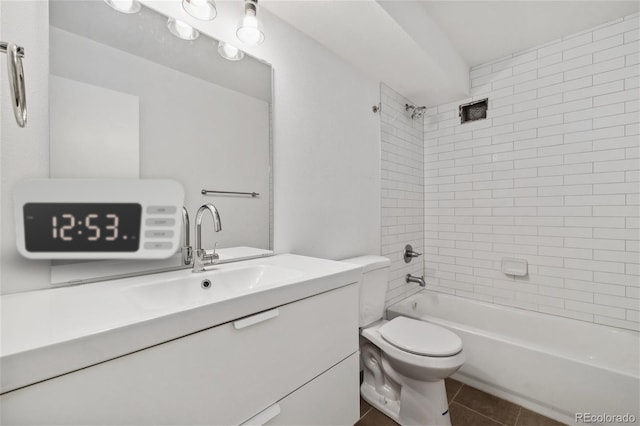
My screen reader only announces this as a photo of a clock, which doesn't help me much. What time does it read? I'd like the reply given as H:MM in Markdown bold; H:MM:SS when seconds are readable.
**12:53**
